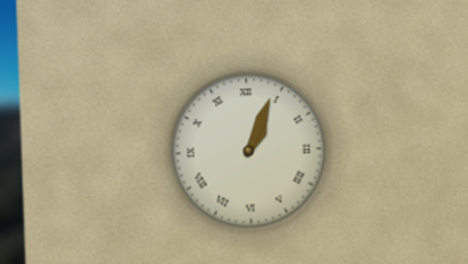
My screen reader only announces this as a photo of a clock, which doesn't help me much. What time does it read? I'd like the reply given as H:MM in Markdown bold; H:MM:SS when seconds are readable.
**1:04**
